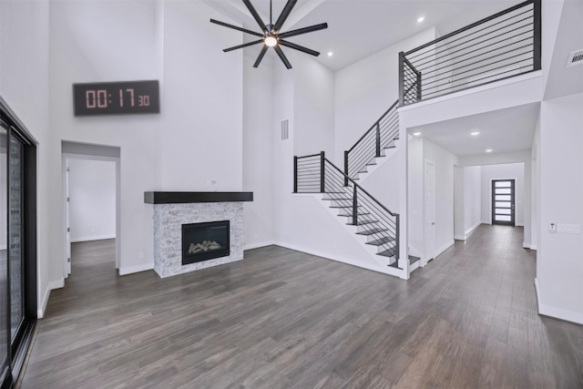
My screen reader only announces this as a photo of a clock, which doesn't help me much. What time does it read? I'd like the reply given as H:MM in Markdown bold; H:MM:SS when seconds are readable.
**0:17:30**
